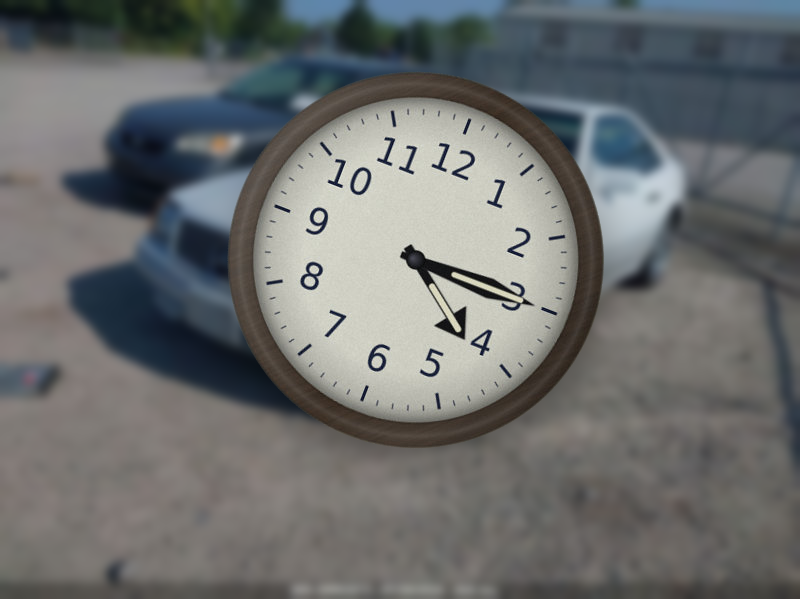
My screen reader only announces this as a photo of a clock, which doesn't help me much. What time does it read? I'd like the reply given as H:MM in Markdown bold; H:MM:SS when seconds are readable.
**4:15**
